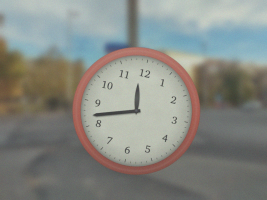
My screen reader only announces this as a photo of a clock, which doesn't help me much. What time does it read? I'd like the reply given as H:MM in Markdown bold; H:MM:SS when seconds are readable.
**11:42**
